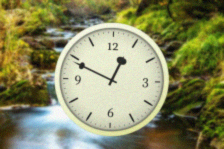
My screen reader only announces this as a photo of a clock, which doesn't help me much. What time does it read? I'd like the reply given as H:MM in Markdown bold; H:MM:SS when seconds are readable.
**12:49**
